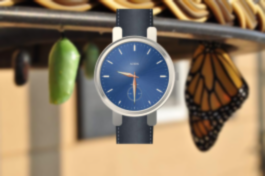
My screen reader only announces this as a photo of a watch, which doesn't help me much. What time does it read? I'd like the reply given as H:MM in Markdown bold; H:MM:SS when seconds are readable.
**9:30**
